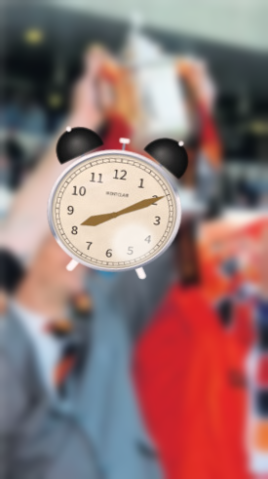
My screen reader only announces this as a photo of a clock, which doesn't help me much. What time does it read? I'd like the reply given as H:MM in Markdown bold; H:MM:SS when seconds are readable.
**8:10**
